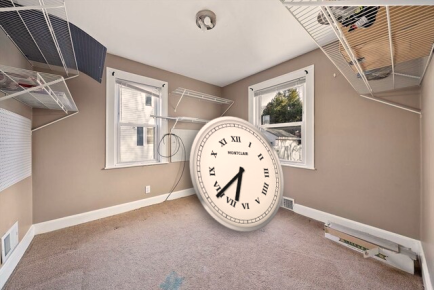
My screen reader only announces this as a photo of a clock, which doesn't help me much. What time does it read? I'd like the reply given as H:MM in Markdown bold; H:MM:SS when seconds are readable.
**6:39**
